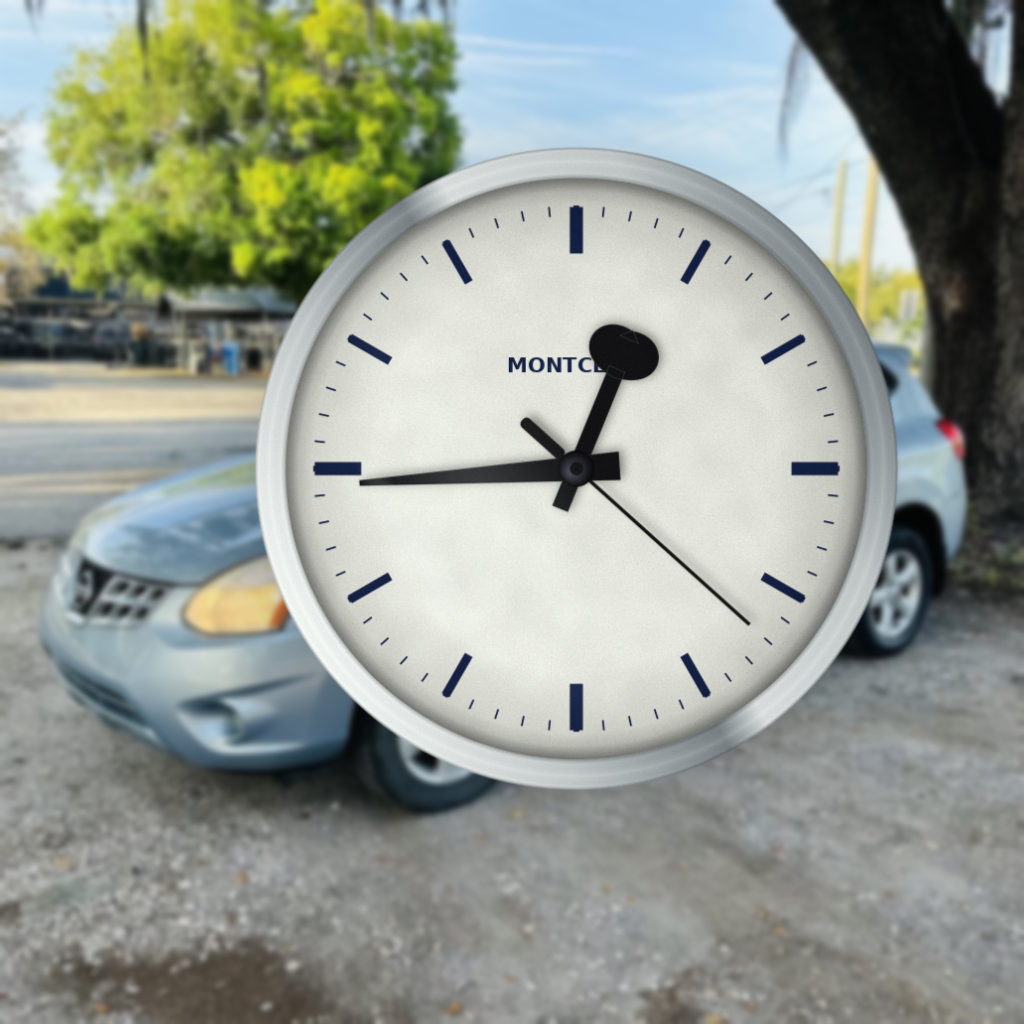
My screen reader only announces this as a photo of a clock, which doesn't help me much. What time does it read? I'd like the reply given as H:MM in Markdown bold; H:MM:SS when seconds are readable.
**12:44:22**
